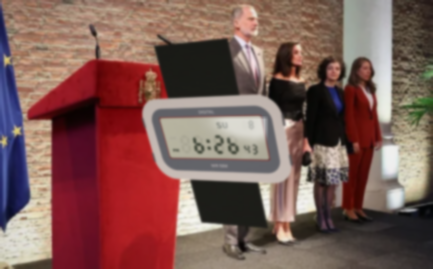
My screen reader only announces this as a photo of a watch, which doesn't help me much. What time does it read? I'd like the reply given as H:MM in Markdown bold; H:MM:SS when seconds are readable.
**6:26**
